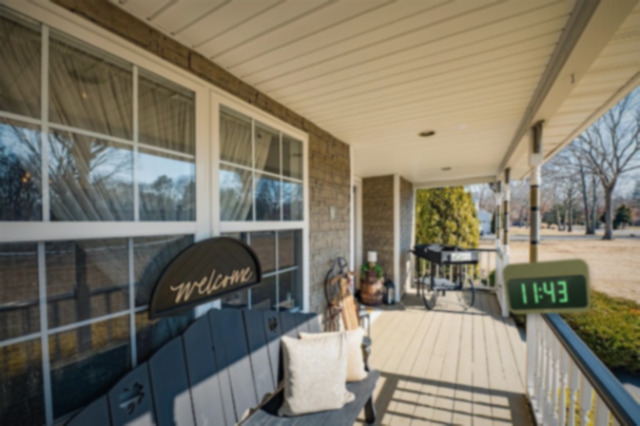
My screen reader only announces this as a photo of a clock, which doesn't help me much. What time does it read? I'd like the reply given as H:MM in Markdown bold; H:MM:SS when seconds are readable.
**11:43**
